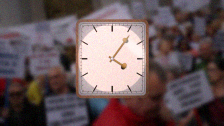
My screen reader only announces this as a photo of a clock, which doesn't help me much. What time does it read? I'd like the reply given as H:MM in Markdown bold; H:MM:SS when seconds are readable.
**4:06**
